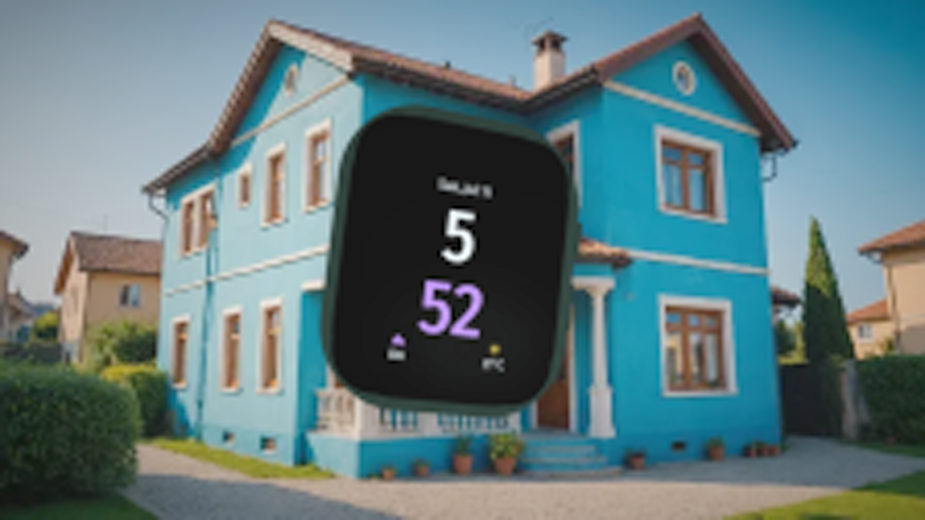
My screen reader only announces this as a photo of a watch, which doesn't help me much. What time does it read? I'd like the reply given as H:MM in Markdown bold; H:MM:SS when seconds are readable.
**5:52**
